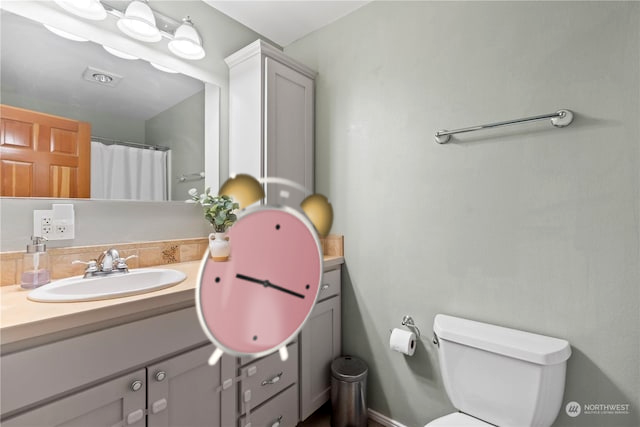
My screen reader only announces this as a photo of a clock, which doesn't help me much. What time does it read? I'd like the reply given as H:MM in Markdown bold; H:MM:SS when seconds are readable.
**9:17**
